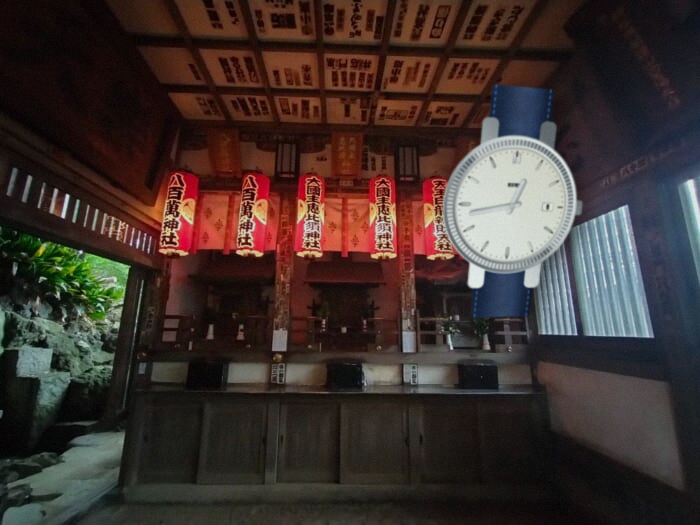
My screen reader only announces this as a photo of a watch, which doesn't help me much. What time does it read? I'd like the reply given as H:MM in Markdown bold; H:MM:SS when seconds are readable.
**12:43**
